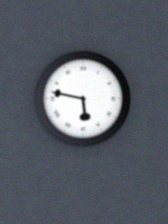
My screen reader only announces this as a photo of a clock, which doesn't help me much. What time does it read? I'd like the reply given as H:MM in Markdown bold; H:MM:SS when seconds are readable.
**5:47**
